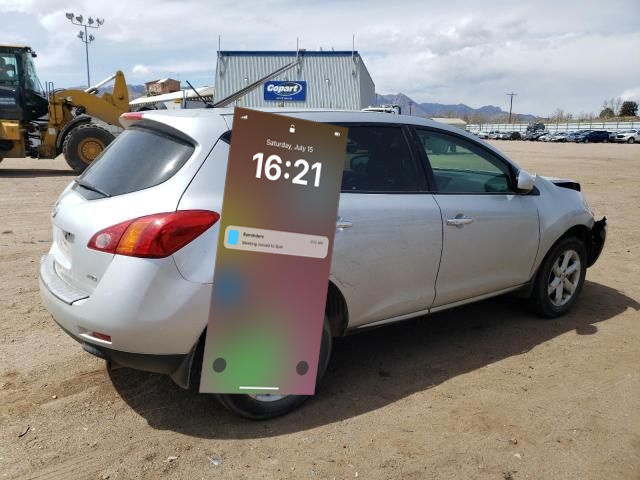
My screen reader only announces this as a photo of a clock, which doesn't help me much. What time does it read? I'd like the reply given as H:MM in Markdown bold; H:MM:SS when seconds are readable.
**16:21**
